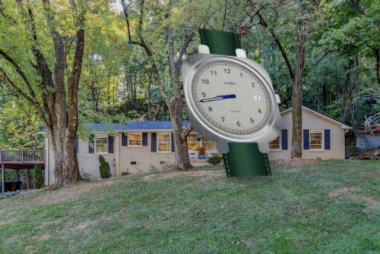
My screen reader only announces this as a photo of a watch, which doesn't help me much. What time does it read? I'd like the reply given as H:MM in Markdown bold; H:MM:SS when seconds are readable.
**8:43**
